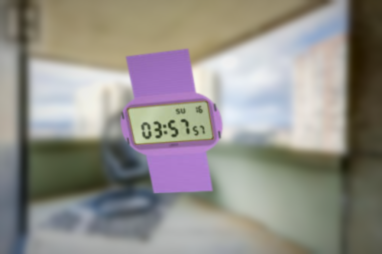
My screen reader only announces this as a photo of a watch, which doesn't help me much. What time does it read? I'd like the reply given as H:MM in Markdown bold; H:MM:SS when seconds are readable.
**3:57**
